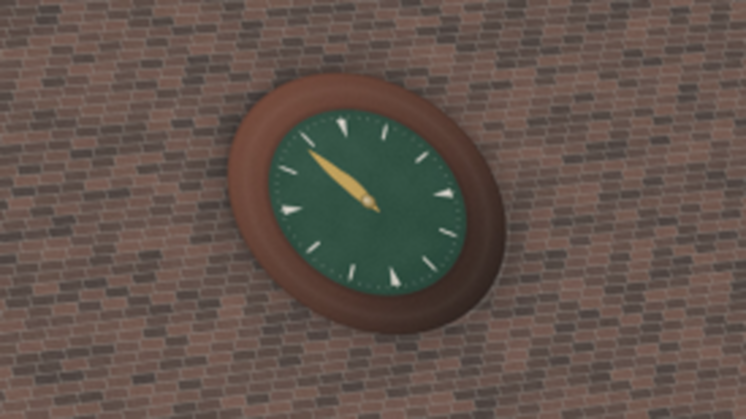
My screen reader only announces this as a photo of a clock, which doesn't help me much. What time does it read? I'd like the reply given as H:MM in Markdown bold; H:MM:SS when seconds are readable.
**10:54**
